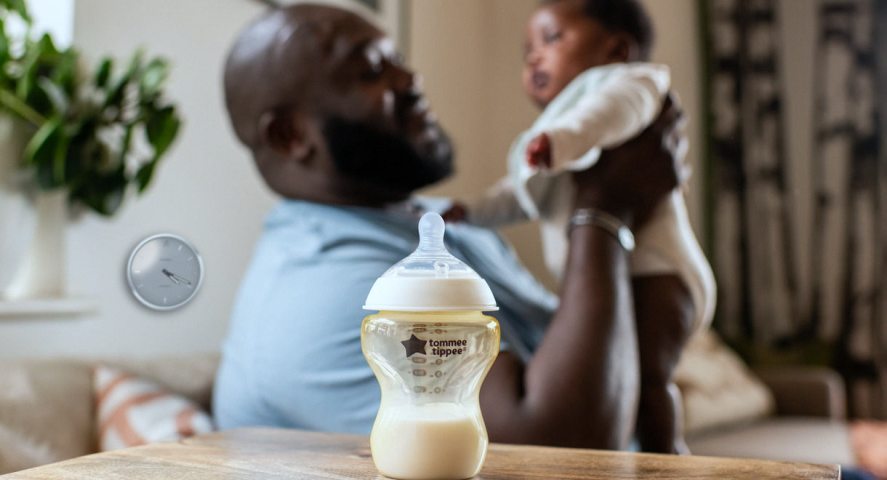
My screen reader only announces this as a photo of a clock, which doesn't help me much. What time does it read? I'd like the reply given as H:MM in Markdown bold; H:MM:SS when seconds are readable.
**4:19**
